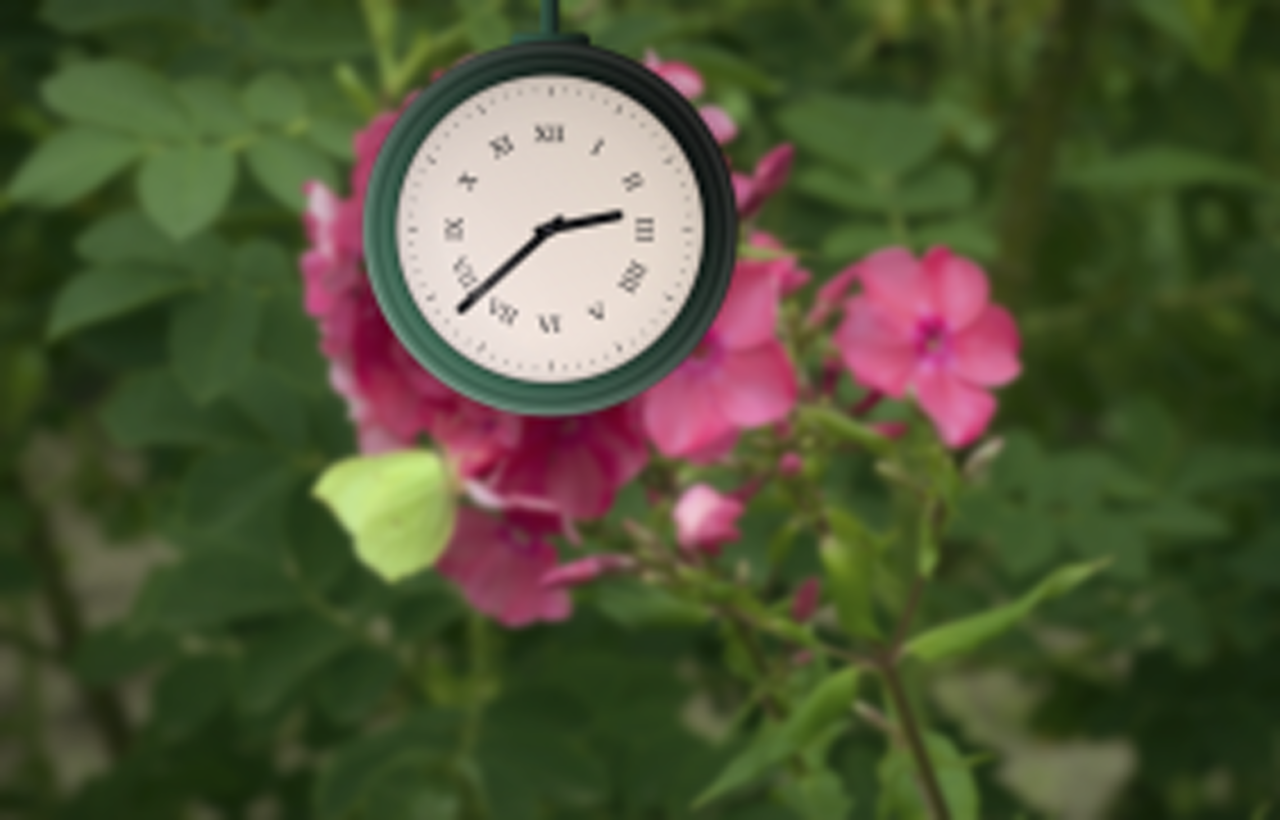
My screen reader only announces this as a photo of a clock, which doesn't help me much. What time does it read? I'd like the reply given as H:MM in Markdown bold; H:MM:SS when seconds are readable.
**2:38**
